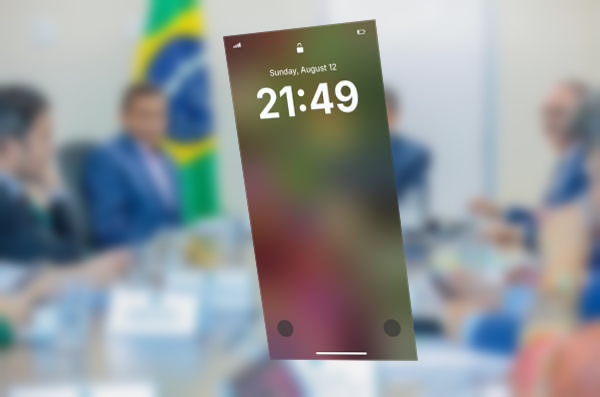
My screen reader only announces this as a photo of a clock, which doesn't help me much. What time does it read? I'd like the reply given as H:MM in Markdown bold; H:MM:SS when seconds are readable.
**21:49**
